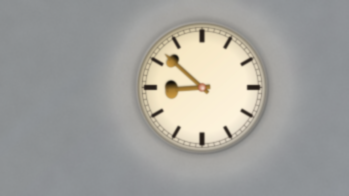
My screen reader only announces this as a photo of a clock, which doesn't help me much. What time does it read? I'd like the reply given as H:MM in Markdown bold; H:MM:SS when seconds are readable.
**8:52**
